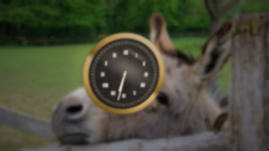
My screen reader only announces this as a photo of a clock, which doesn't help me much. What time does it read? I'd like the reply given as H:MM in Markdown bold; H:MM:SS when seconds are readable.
**6:32**
